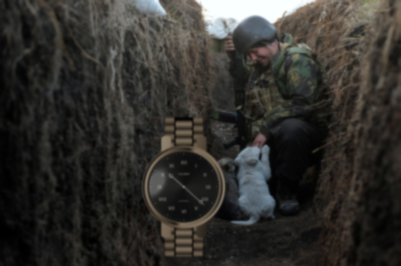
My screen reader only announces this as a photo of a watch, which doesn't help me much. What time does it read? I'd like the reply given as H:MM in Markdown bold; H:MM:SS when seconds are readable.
**10:22**
